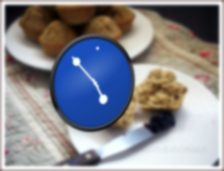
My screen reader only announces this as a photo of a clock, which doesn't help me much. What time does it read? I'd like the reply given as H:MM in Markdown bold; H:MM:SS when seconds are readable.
**4:52**
